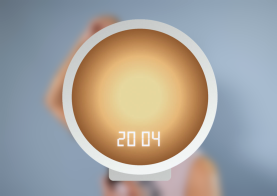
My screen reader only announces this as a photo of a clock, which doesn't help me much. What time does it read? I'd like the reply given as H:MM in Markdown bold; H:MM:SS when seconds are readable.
**20:04**
